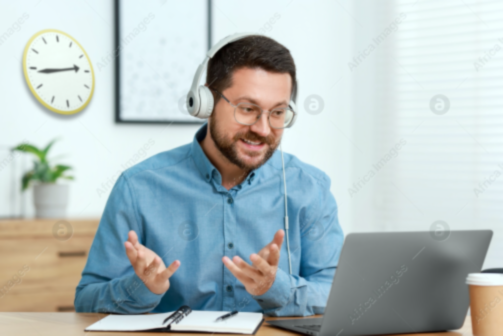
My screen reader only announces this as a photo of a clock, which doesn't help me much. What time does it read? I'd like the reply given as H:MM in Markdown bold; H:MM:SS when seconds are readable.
**2:44**
